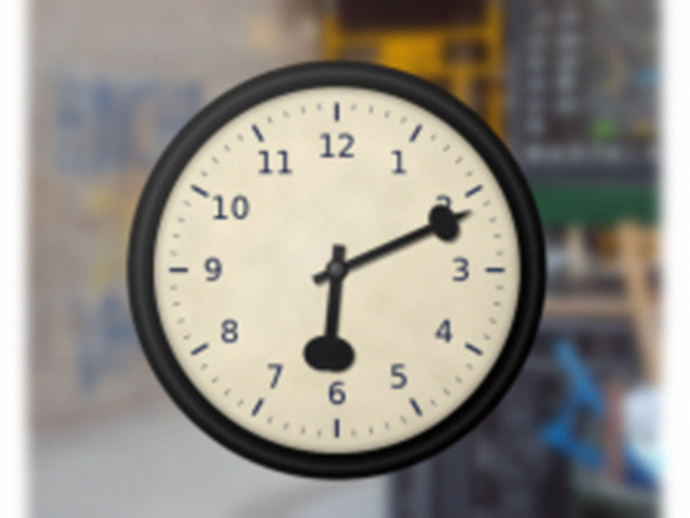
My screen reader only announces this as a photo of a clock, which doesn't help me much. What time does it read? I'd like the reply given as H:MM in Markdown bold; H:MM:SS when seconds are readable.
**6:11**
